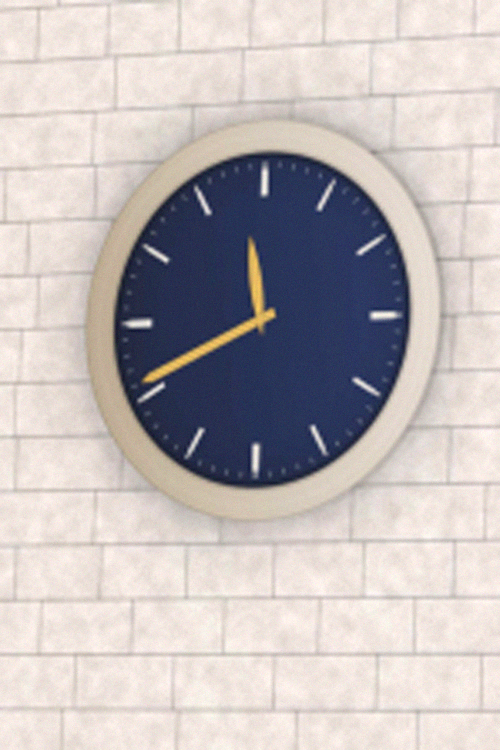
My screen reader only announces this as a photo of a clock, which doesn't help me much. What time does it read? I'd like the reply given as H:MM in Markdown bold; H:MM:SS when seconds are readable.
**11:41**
